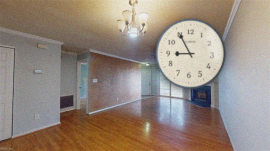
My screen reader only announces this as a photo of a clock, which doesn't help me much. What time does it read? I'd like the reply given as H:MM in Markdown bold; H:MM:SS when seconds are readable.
**8:55**
